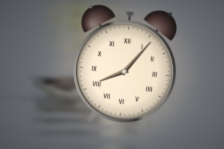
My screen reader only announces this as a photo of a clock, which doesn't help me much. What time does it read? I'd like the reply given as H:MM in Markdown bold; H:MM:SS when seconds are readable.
**8:06**
